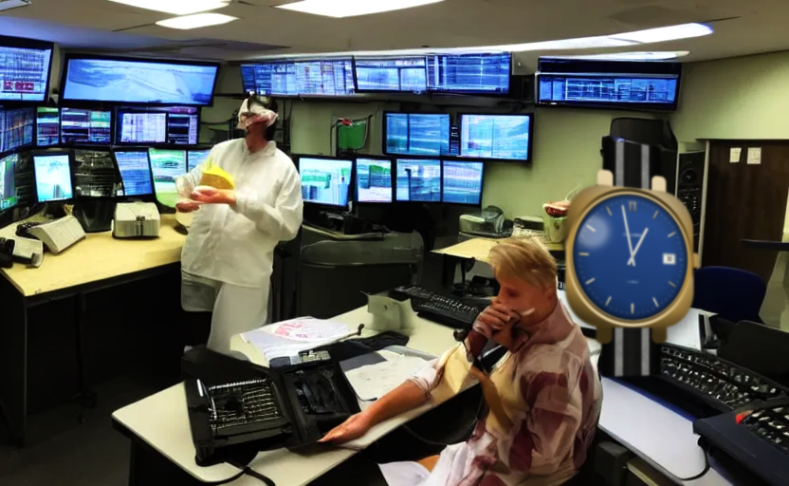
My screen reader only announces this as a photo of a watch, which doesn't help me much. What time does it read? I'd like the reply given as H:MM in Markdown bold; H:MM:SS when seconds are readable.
**12:58**
